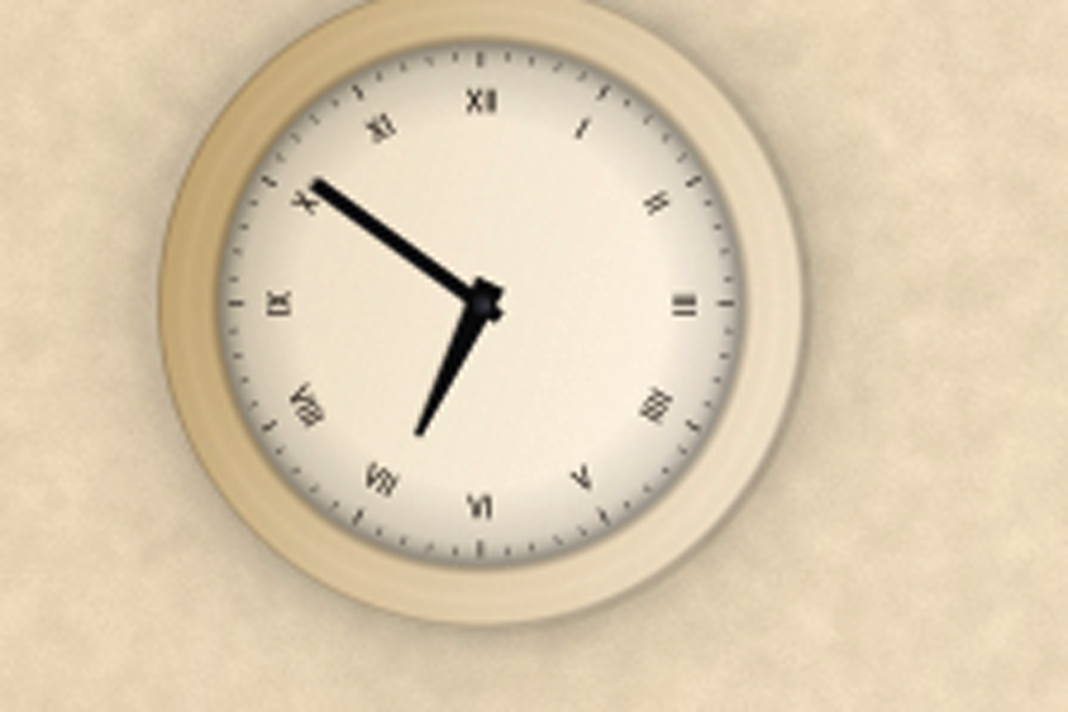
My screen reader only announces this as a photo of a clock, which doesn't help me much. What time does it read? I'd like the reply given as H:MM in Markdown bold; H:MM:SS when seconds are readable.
**6:51**
